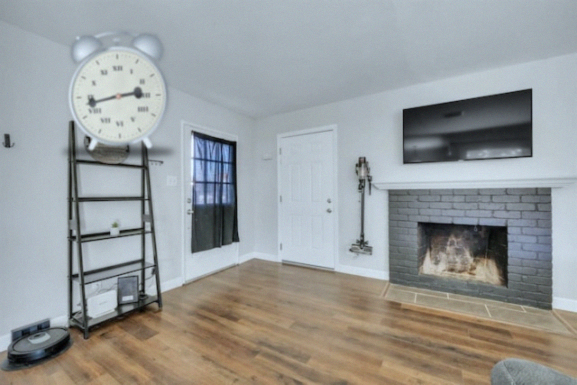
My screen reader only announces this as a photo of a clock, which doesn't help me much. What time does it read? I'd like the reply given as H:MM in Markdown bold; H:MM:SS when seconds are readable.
**2:43**
